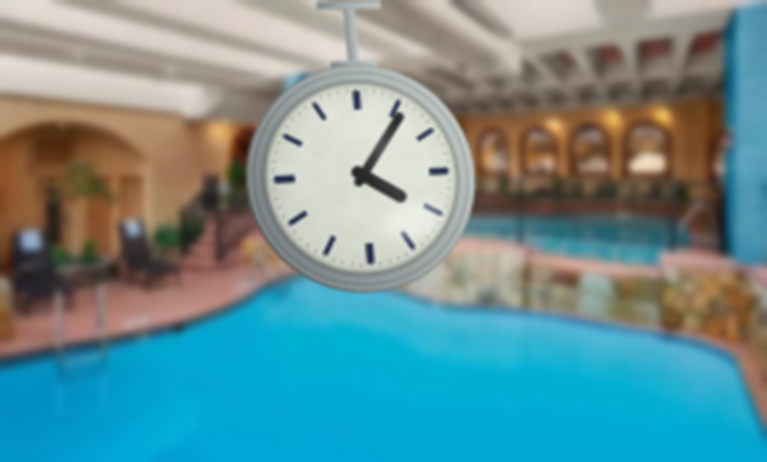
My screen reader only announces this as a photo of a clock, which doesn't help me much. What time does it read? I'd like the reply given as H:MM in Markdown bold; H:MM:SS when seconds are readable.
**4:06**
